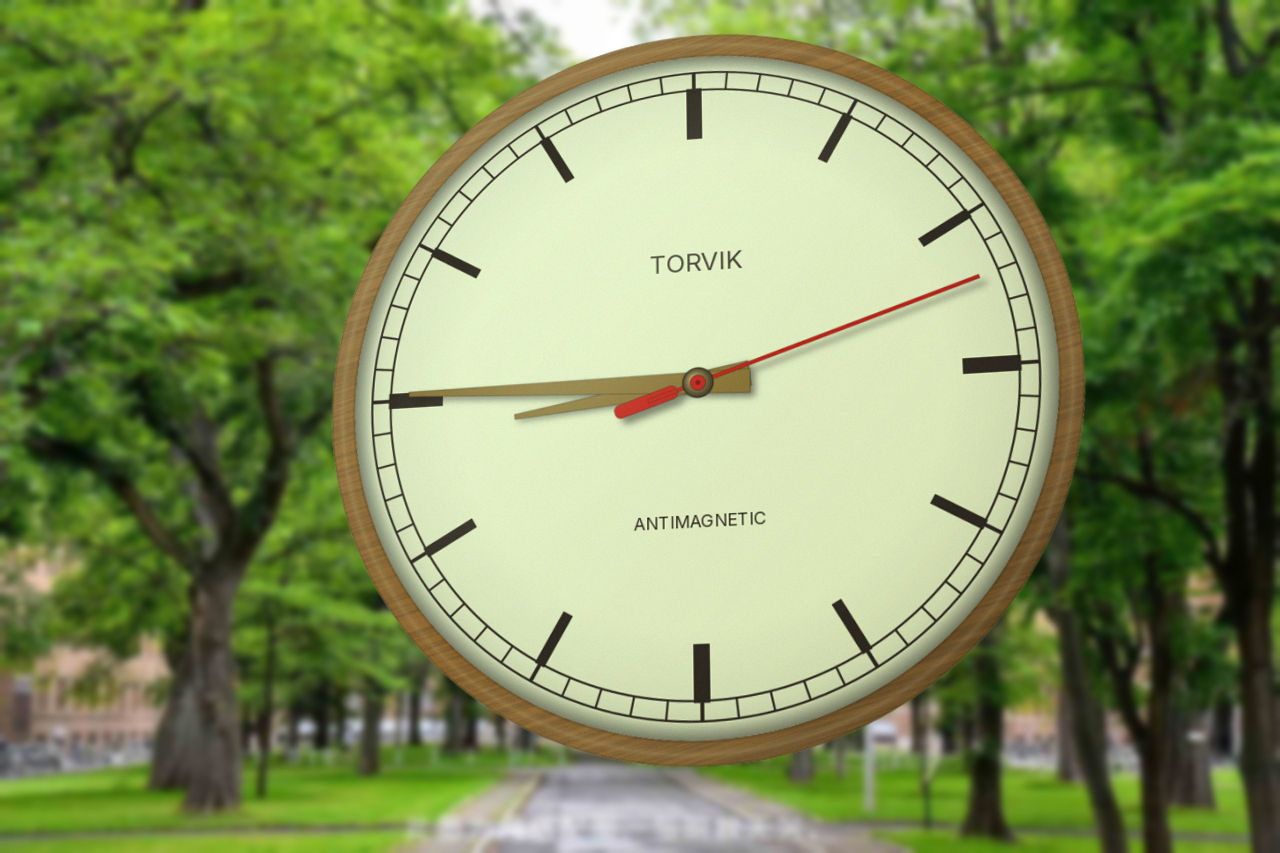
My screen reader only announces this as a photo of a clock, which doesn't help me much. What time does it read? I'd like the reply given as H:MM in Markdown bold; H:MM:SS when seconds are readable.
**8:45:12**
